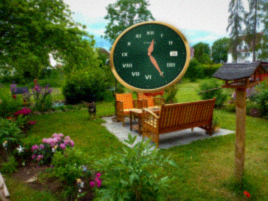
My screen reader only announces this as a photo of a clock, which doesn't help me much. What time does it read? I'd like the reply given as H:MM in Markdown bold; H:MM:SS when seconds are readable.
**12:25**
